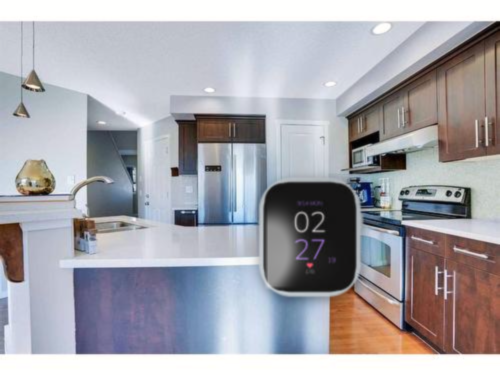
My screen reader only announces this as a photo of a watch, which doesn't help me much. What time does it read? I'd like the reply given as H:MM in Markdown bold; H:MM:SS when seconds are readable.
**2:27**
